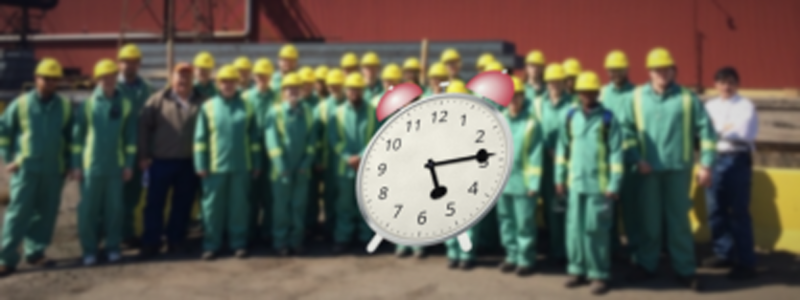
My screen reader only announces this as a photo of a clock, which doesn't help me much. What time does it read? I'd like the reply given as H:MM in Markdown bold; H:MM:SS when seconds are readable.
**5:14**
